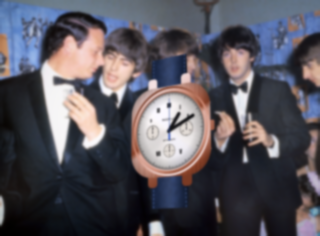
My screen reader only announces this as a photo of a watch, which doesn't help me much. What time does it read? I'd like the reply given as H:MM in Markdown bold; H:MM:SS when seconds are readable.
**1:11**
